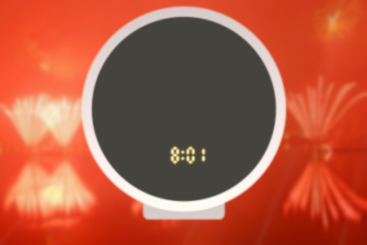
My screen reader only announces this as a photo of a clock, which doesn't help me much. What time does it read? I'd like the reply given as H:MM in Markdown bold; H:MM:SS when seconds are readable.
**8:01**
